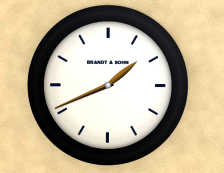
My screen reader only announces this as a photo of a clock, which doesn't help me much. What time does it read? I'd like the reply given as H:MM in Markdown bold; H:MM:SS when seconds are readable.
**1:41**
